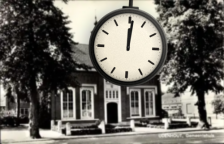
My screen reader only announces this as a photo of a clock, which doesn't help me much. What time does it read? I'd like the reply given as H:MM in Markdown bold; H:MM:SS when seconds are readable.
**12:01**
